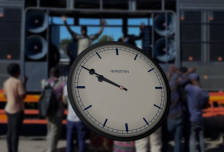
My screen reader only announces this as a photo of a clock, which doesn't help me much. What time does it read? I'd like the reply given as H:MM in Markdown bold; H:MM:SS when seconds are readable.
**9:50**
